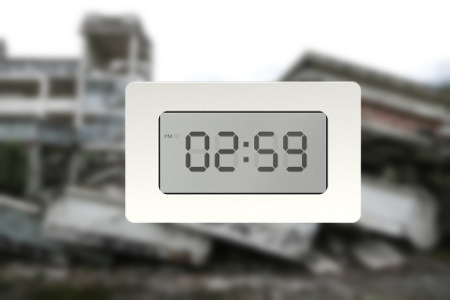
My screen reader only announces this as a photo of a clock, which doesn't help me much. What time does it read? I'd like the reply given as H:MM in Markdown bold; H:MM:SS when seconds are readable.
**2:59**
